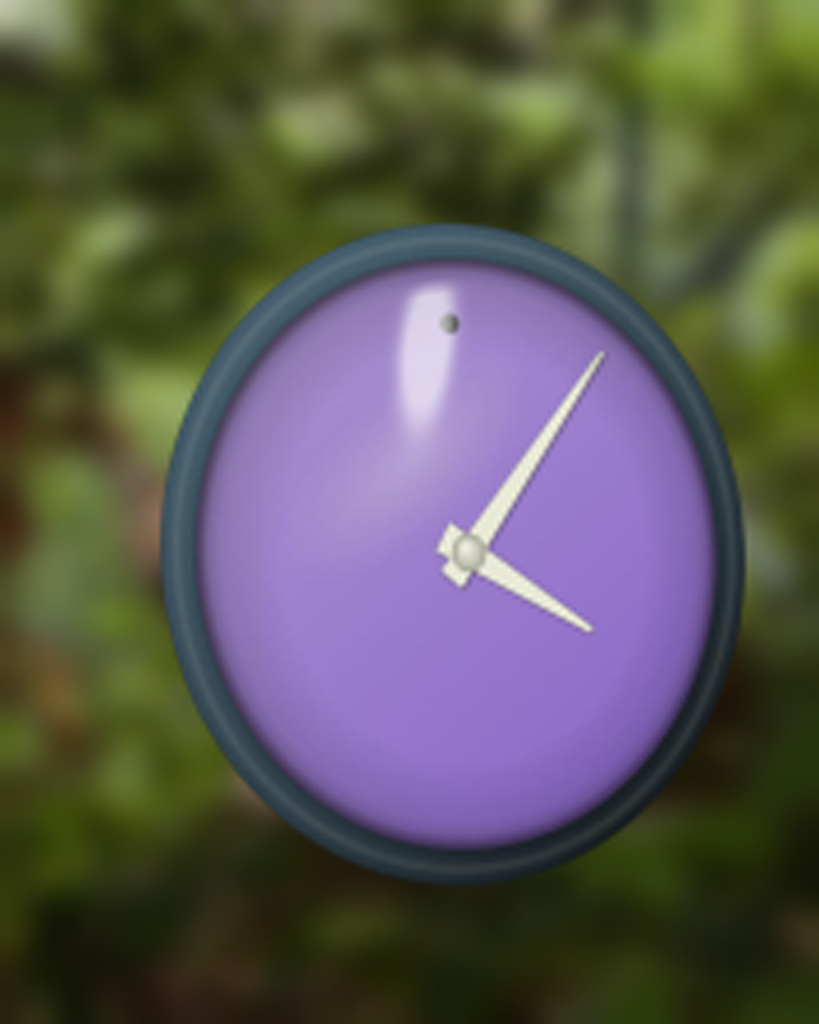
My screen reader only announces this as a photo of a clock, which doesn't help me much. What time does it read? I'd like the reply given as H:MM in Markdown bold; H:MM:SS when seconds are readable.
**4:07**
